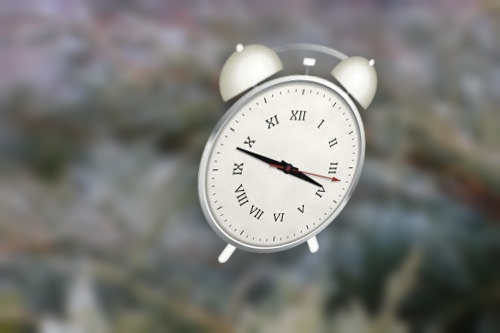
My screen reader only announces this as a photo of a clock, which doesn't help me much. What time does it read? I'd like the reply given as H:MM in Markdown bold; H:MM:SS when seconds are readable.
**3:48:17**
